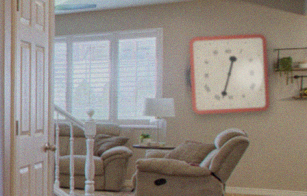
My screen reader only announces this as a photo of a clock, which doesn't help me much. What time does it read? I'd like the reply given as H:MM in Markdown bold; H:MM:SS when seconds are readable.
**12:33**
